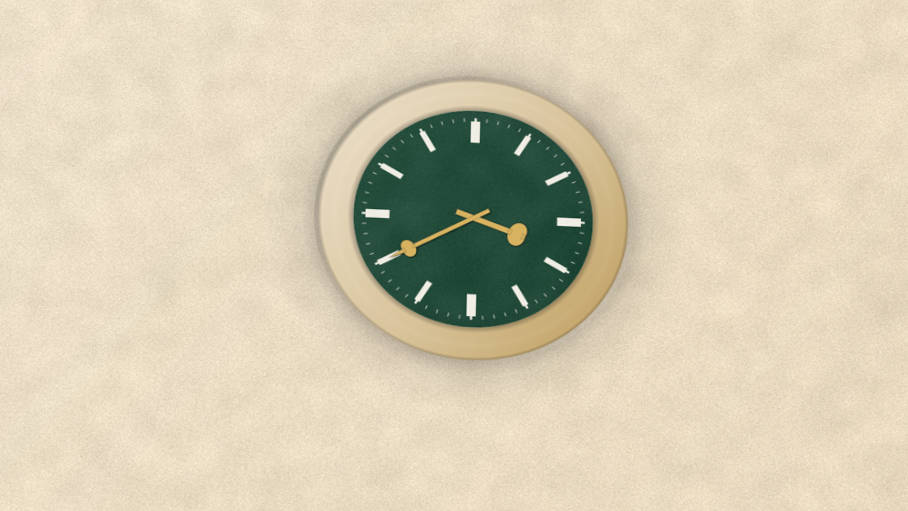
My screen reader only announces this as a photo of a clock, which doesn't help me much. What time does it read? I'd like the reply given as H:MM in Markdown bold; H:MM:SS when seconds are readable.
**3:40**
